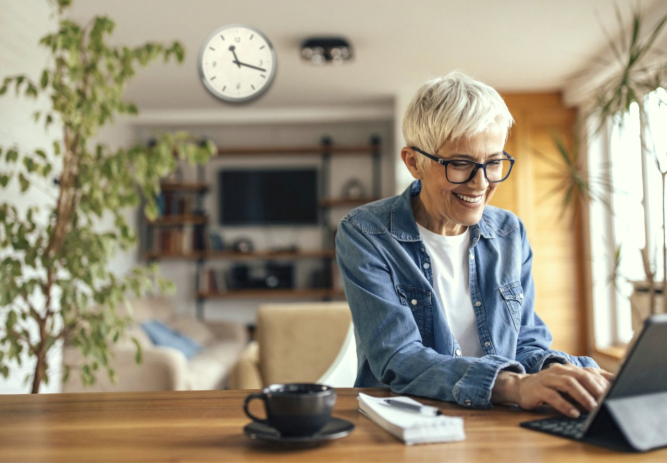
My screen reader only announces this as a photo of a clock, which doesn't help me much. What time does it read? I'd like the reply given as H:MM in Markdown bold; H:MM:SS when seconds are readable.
**11:18**
